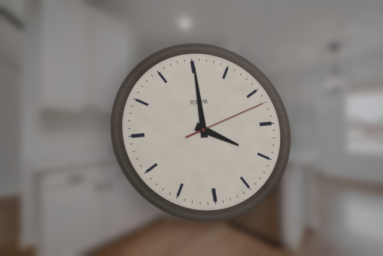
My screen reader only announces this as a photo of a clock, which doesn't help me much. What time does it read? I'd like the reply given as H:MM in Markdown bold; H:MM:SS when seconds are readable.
**4:00:12**
